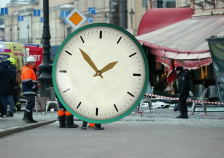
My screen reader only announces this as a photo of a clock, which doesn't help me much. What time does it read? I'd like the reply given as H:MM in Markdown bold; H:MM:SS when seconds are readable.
**1:53**
